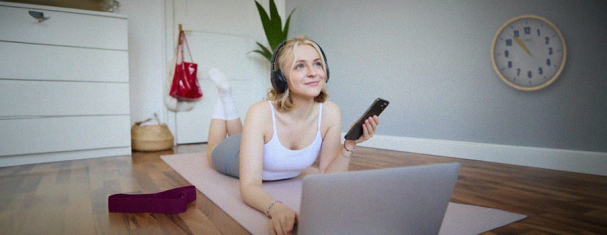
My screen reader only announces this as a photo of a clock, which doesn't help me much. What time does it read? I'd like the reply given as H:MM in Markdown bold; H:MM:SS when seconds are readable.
**10:53**
